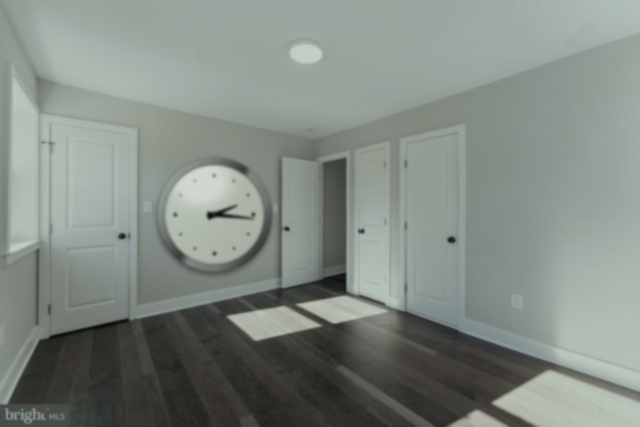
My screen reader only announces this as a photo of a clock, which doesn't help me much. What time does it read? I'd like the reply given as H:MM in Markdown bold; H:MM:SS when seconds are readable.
**2:16**
